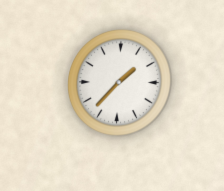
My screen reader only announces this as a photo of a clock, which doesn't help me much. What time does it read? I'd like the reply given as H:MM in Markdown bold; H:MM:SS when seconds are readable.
**1:37**
